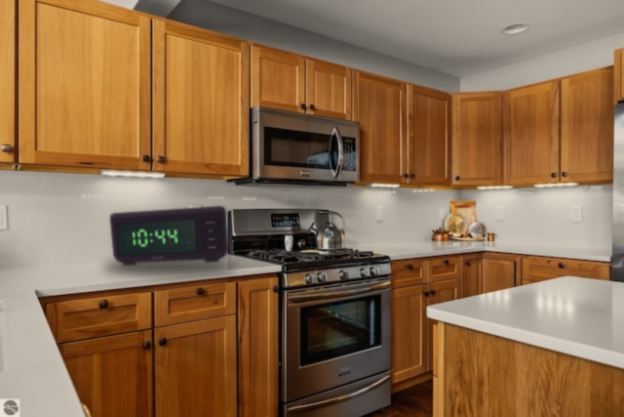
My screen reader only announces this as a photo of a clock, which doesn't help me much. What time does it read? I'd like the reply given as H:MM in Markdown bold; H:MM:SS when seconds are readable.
**10:44**
